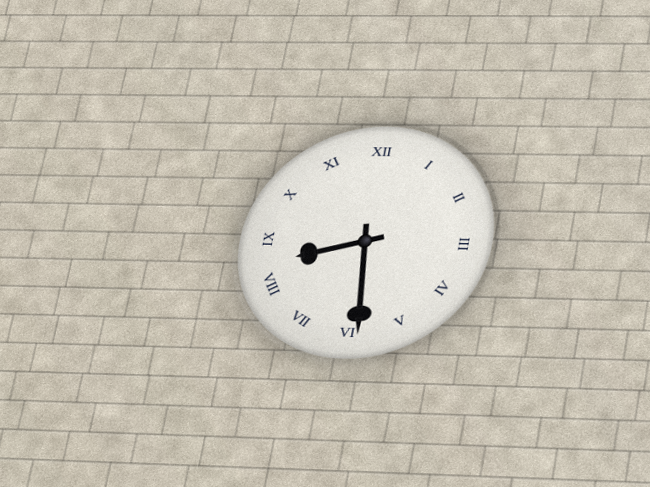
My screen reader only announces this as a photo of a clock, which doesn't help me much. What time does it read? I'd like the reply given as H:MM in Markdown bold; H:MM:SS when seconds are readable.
**8:29**
